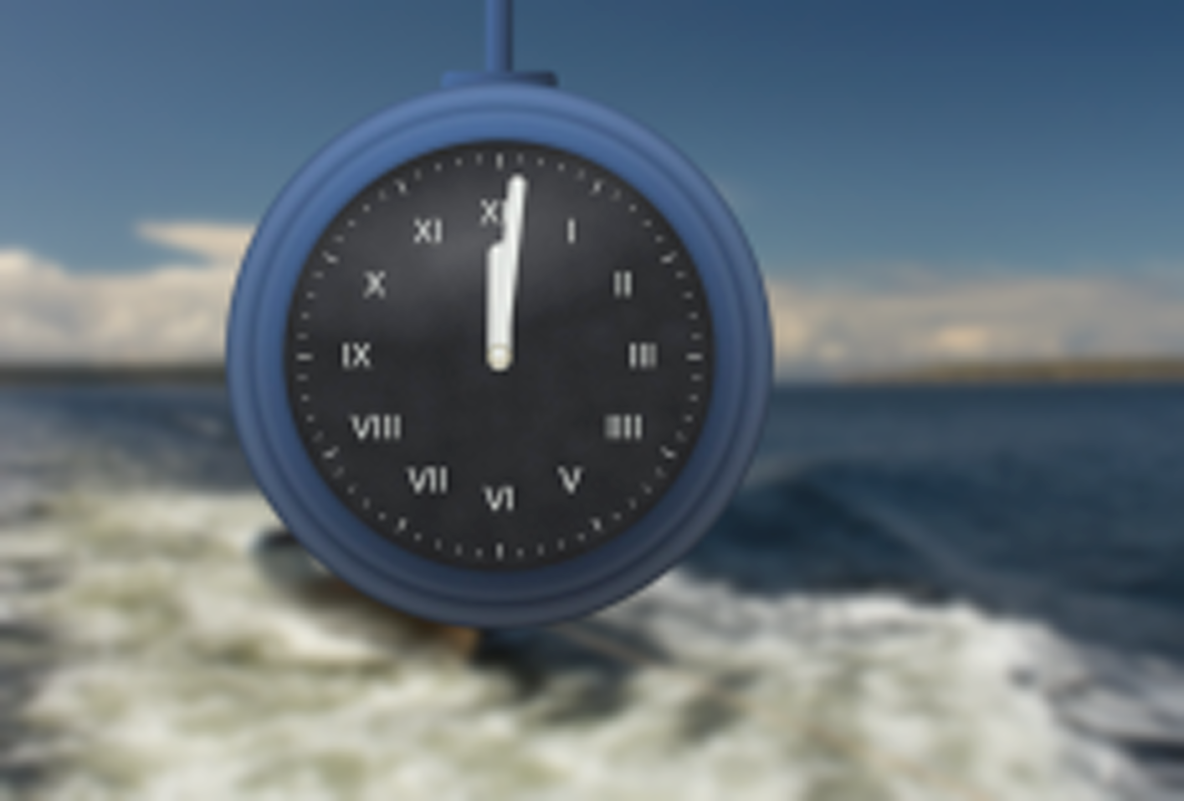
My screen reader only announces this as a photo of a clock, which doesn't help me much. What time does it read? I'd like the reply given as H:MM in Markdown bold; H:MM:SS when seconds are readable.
**12:01**
